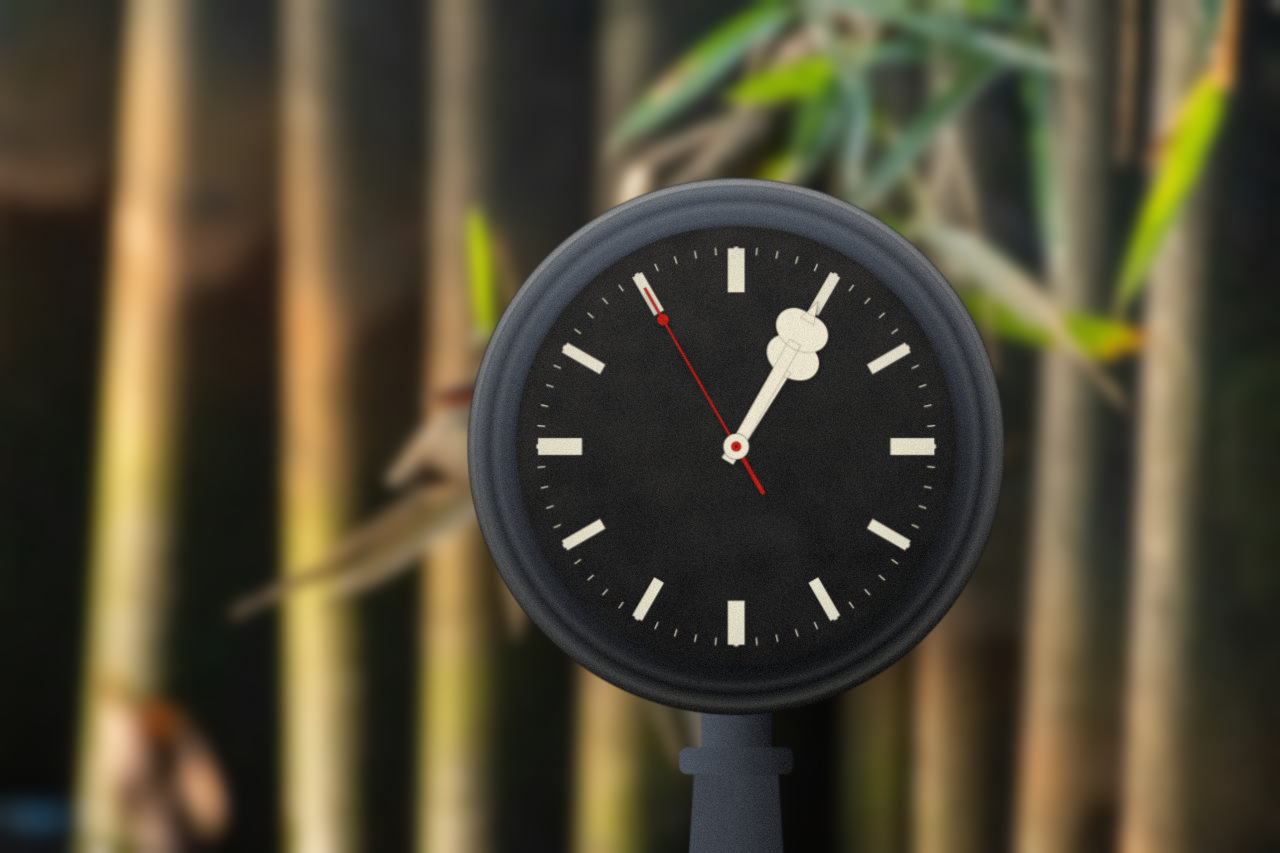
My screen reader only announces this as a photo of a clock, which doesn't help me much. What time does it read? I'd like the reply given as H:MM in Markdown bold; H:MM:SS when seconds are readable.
**1:04:55**
